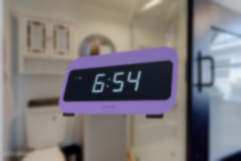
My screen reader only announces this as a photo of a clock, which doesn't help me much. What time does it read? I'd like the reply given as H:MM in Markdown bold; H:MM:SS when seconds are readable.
**6:54**
